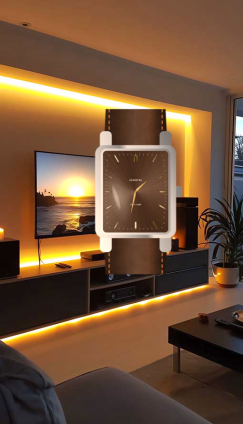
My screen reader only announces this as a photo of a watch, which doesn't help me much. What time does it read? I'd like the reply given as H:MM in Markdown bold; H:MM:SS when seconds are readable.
**1:32**
